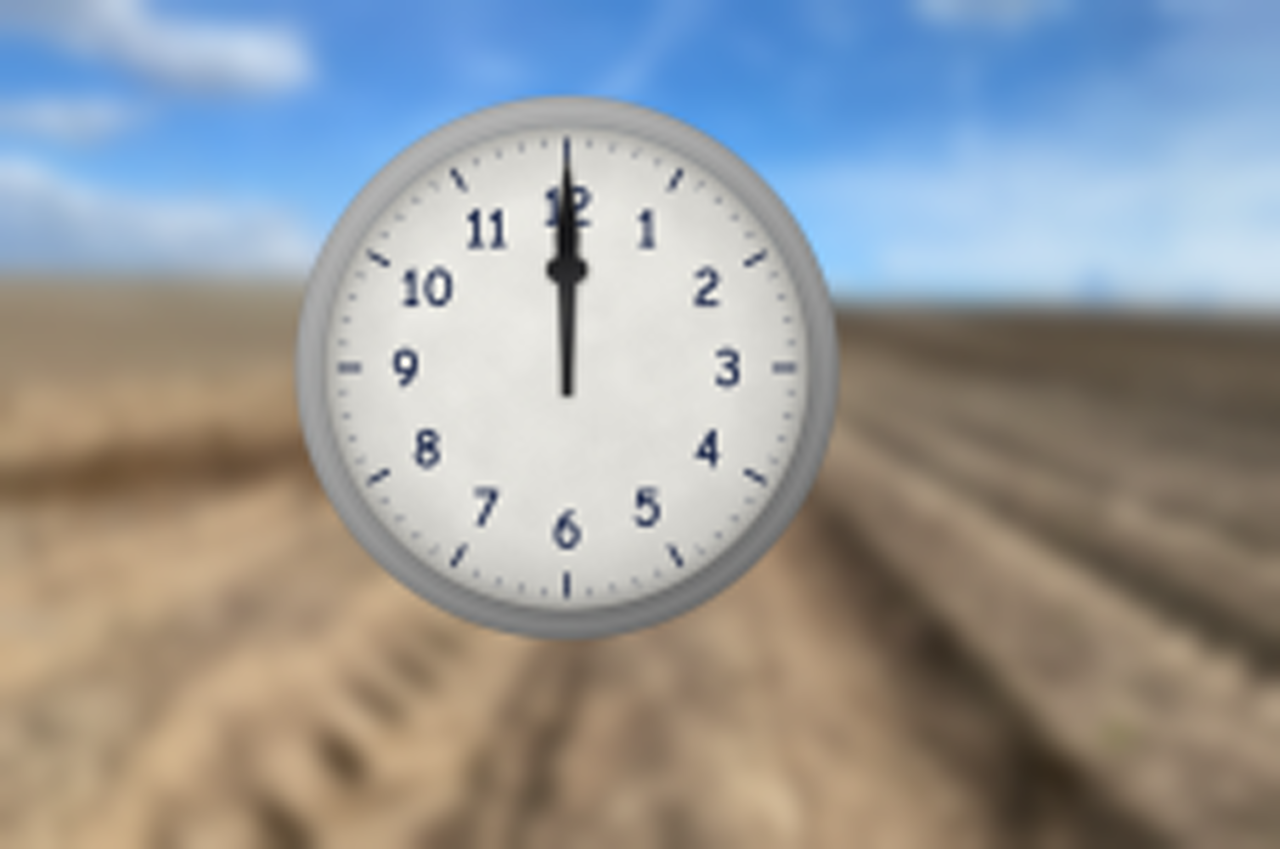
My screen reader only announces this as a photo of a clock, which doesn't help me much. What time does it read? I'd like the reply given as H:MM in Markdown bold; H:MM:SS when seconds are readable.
**12:00**
